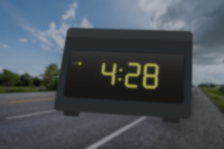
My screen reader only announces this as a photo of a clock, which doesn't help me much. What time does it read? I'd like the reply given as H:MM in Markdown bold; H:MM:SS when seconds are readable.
**4:28**
